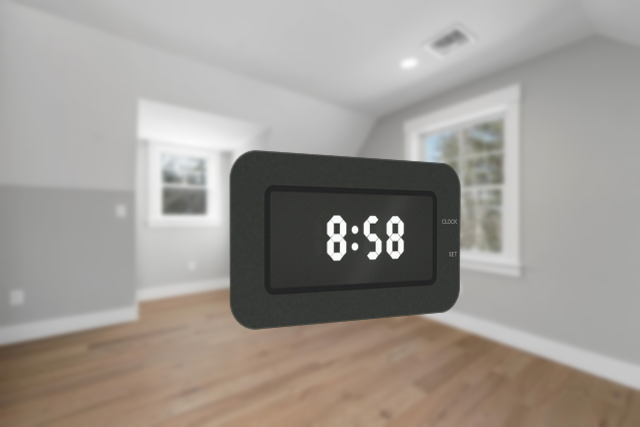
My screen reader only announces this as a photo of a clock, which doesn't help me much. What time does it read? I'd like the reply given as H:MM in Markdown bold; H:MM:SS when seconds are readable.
**8:58**
